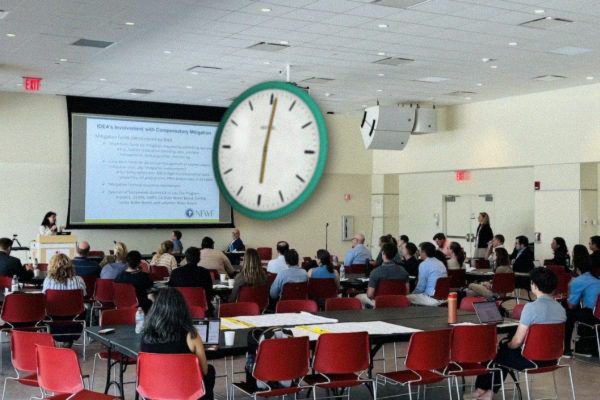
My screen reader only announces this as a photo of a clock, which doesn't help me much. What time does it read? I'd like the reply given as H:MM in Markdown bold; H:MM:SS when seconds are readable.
**6:01**
